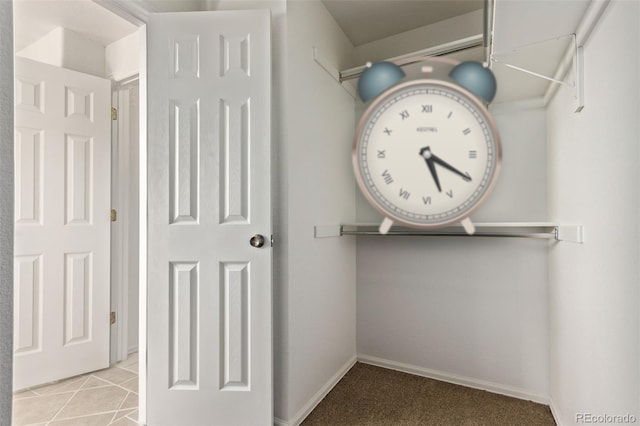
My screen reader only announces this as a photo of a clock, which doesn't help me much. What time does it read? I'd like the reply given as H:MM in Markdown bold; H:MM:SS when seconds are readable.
**5:20**
